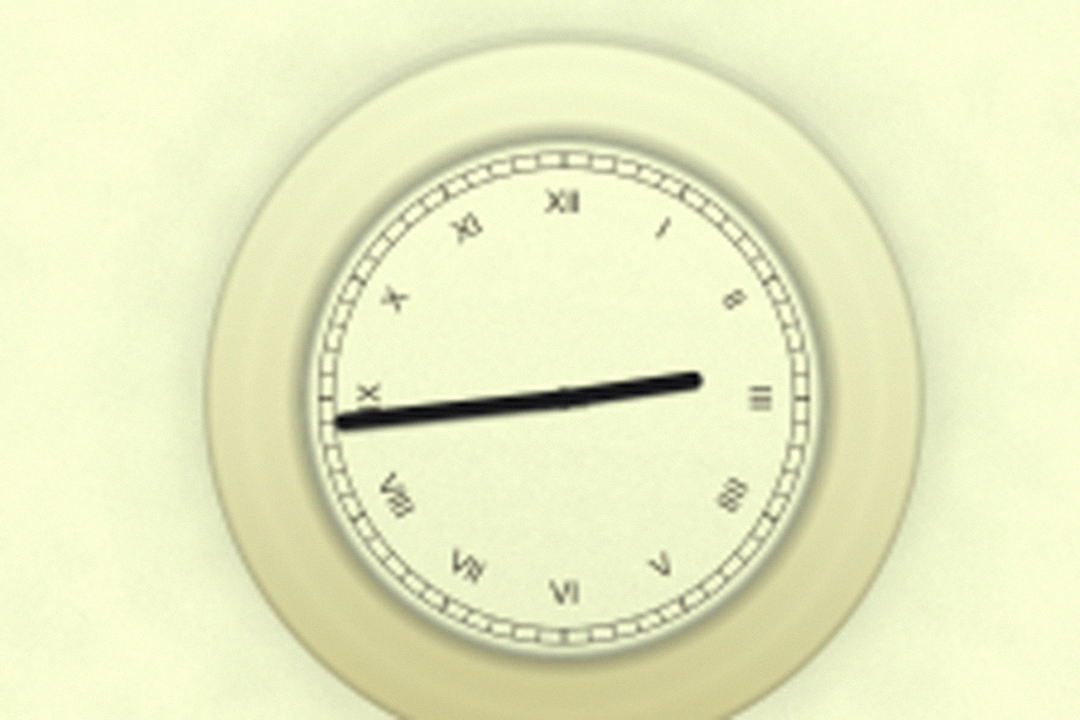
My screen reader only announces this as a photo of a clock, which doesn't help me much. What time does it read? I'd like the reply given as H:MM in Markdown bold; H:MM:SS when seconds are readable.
**2:44**
